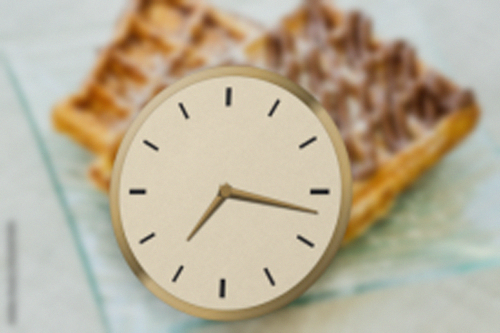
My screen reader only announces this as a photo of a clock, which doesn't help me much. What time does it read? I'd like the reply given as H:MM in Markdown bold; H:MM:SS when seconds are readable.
**7:17**
